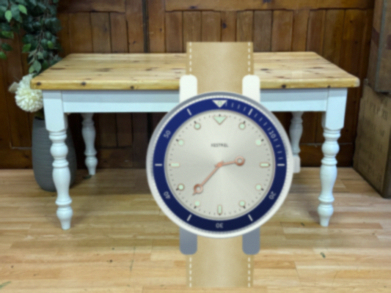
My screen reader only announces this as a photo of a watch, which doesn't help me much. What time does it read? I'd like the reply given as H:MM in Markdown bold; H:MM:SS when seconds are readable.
**2:37**
